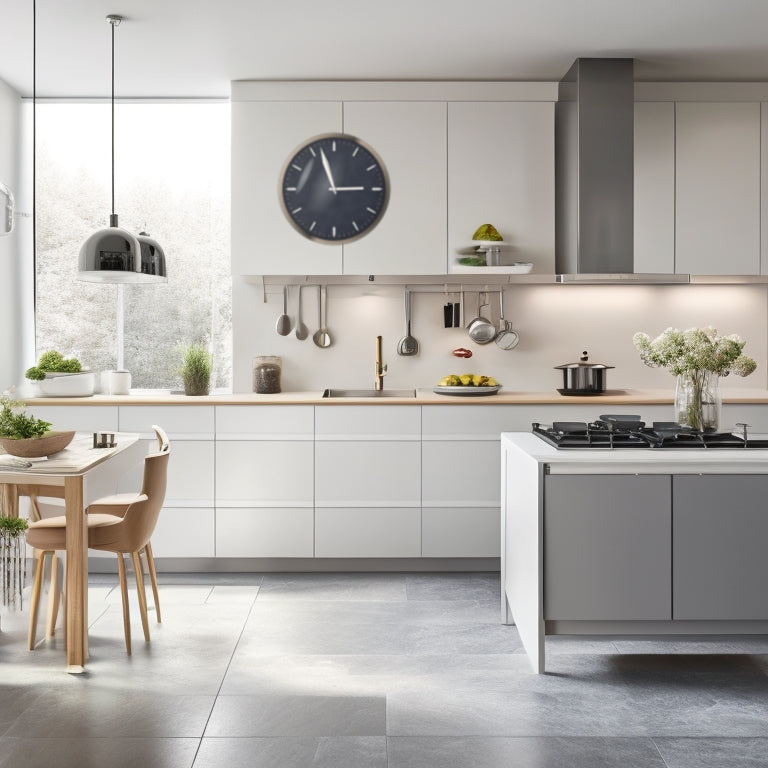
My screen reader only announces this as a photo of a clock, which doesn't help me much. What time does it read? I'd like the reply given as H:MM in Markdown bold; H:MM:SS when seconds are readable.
**2:57**
